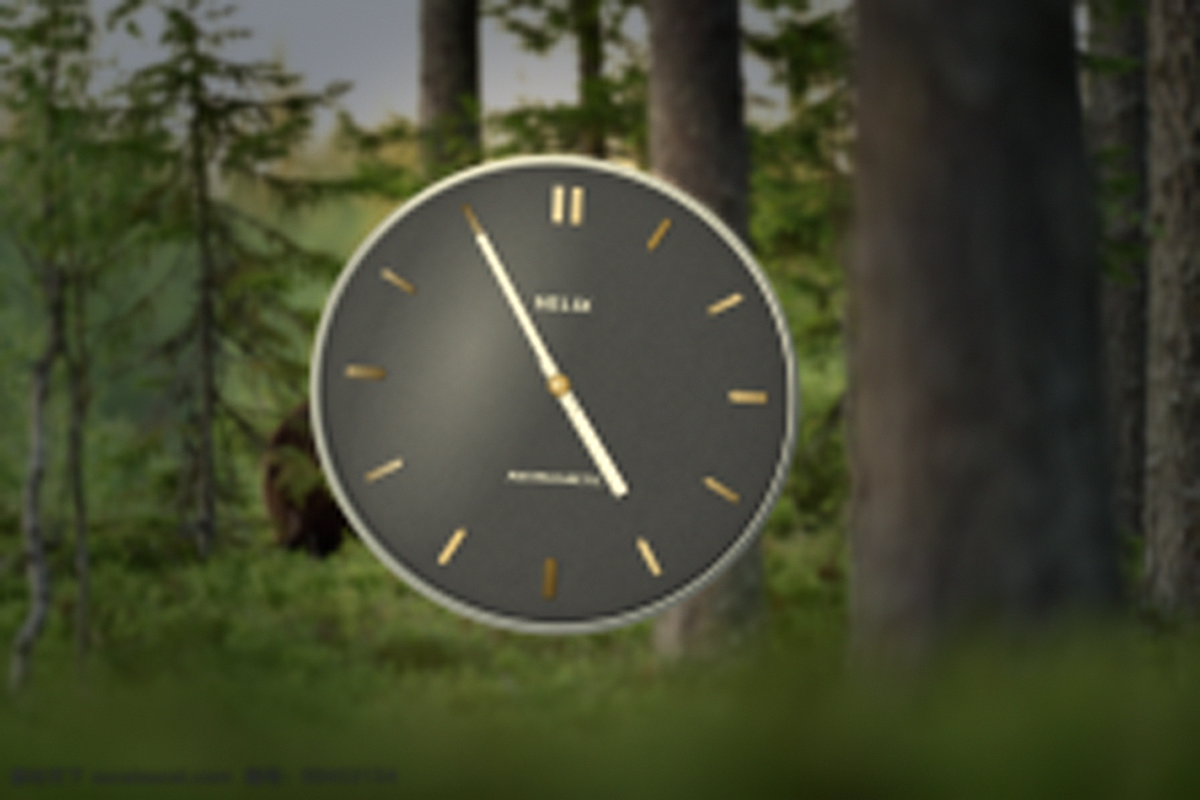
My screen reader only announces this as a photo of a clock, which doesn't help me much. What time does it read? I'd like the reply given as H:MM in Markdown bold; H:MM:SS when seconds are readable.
**4:55**
